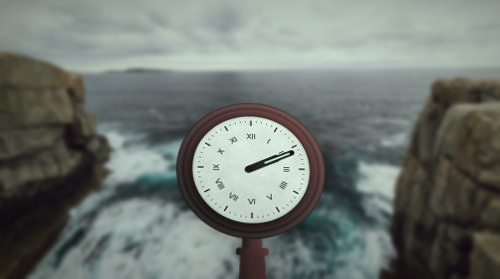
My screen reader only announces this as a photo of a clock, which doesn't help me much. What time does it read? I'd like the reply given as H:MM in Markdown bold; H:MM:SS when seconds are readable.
**2:11**
